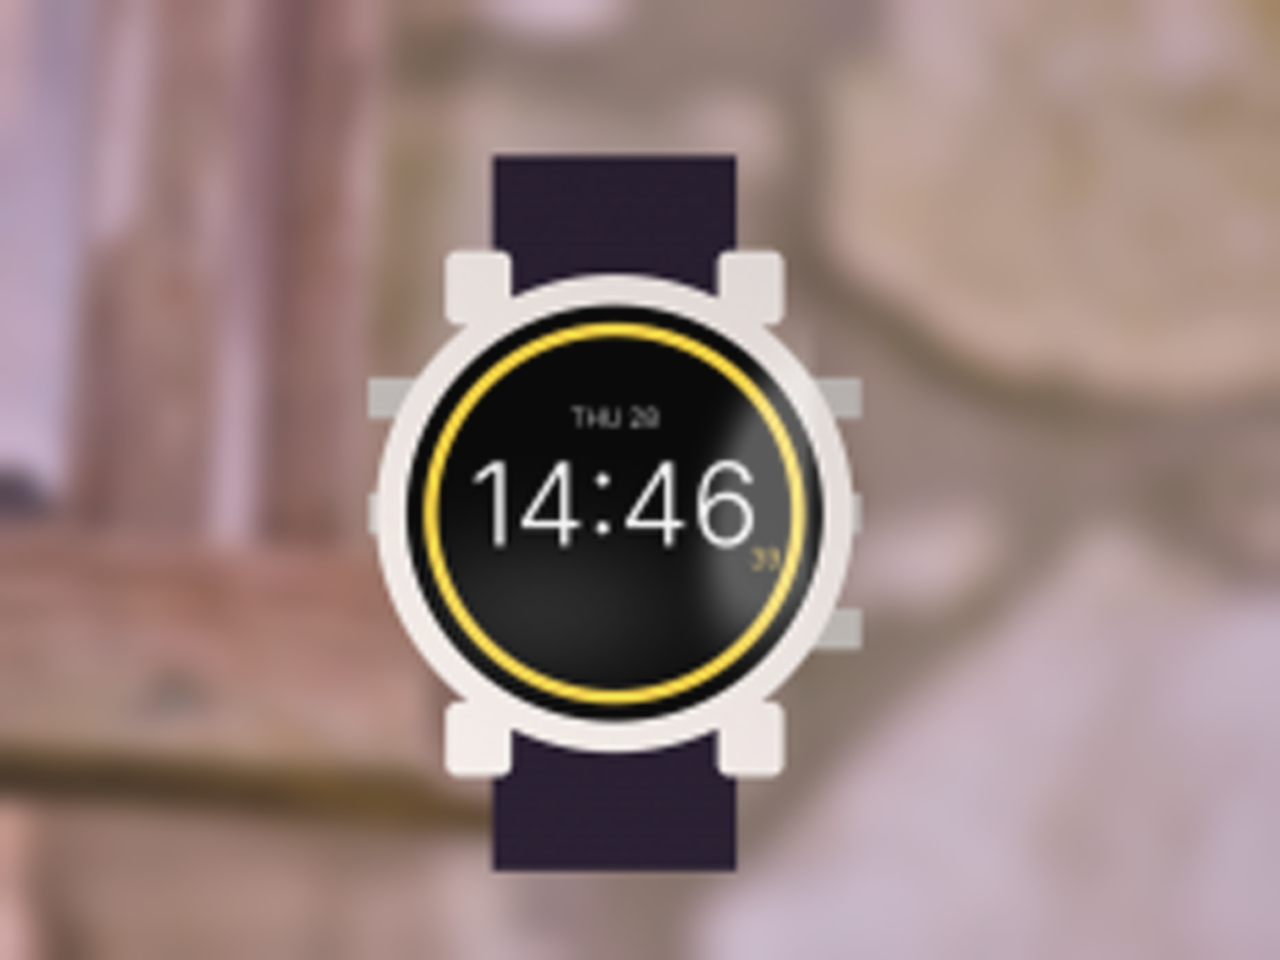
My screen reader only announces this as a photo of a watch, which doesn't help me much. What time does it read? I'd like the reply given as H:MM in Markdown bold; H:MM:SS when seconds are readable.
**14:46**
